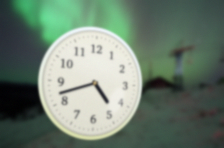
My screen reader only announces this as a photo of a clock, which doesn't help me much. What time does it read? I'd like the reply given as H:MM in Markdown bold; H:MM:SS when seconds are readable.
**4:42**
